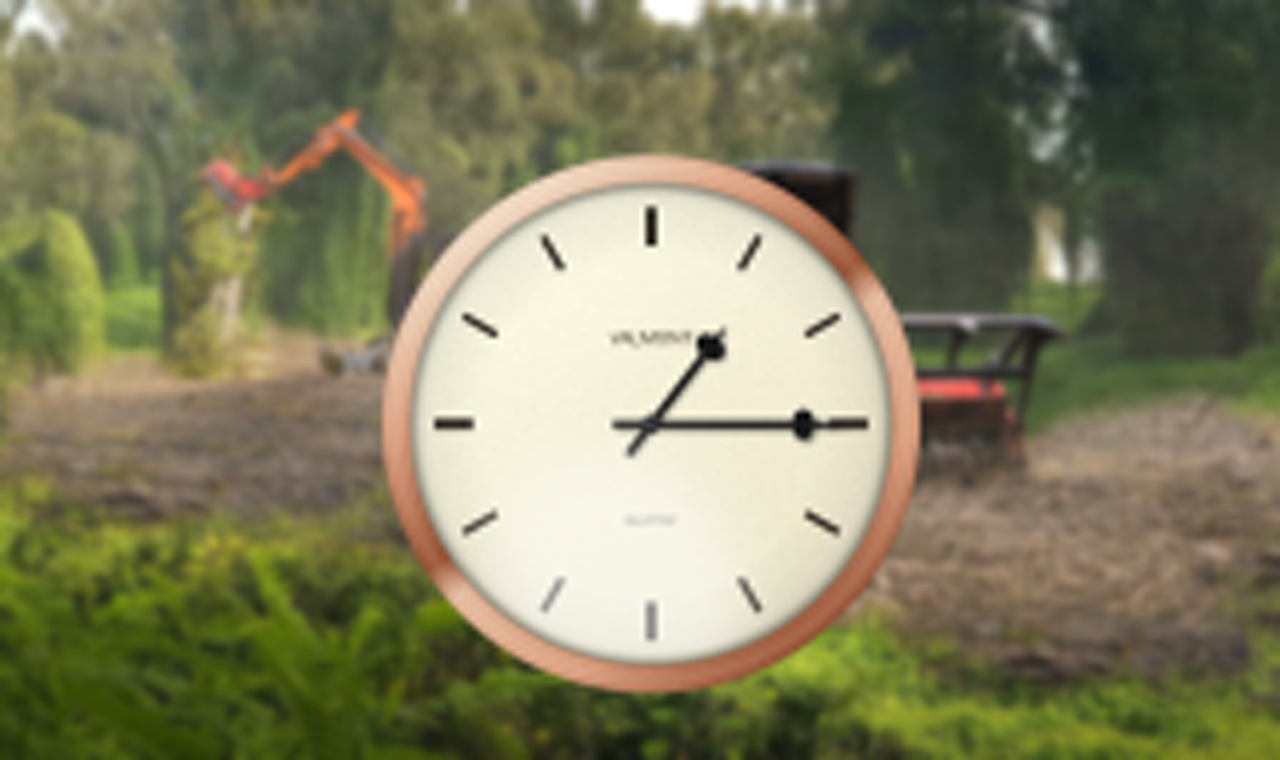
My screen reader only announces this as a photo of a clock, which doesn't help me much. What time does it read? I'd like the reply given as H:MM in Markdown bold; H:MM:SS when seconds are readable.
**1:15**
